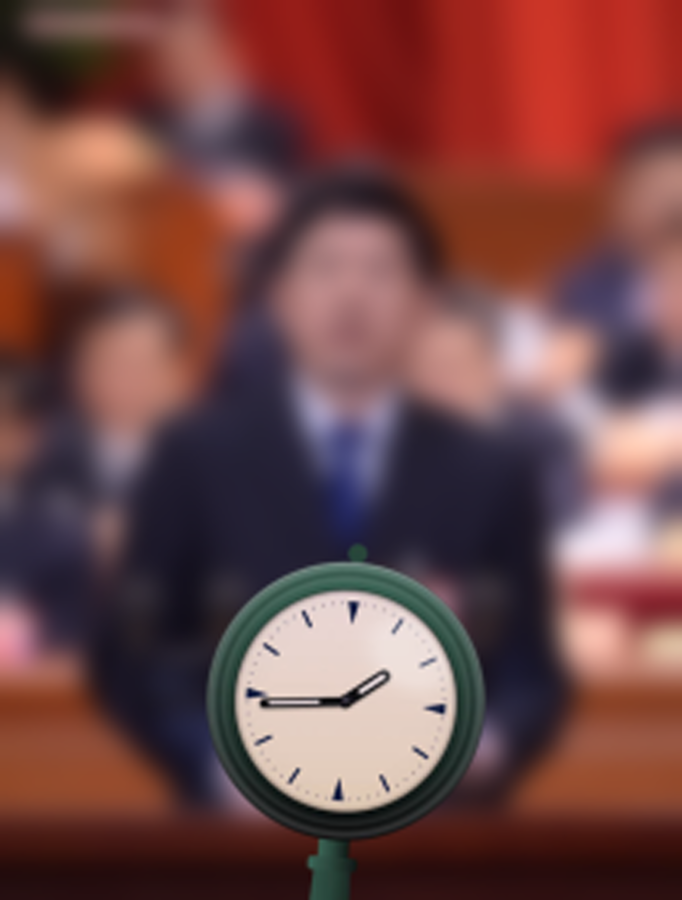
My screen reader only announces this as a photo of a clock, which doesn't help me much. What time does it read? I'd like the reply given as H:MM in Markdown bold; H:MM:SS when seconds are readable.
**1:44**
